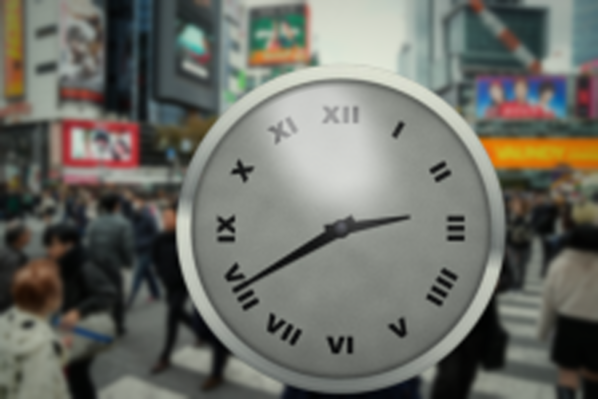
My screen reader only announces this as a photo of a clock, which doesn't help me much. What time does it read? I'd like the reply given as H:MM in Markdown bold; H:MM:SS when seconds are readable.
**2:40**
